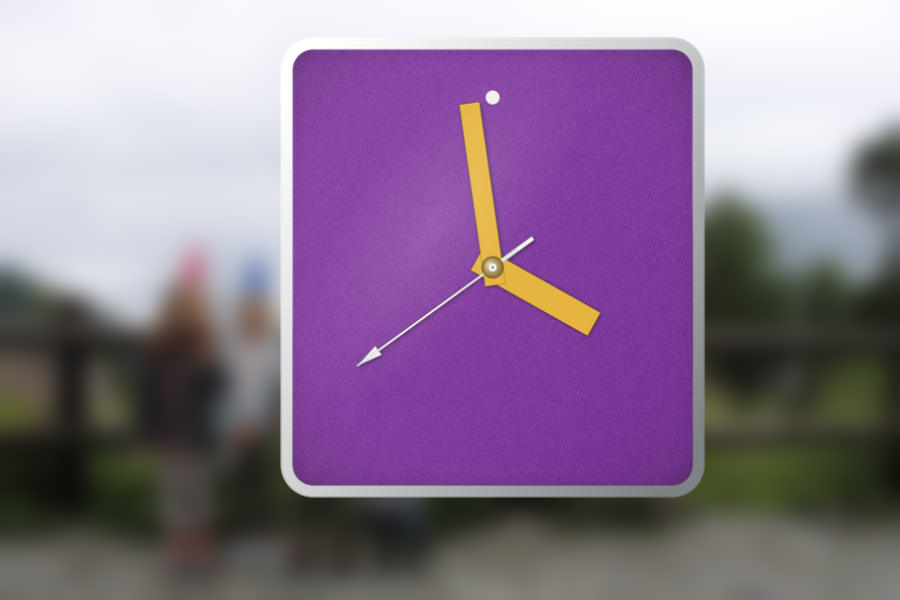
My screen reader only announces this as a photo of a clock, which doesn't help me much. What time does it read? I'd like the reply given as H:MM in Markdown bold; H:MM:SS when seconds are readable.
**3:58:39**
